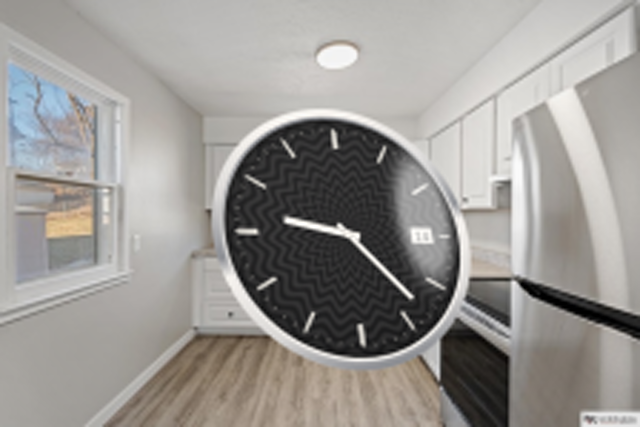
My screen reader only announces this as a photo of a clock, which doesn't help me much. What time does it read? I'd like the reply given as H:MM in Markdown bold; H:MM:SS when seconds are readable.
**9:23**
